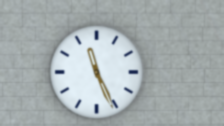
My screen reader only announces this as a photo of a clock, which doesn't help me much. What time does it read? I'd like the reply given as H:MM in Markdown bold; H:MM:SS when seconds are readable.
**11:26**
